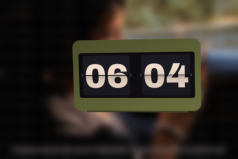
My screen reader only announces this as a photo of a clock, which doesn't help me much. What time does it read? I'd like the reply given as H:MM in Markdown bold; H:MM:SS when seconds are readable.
**6:04**
